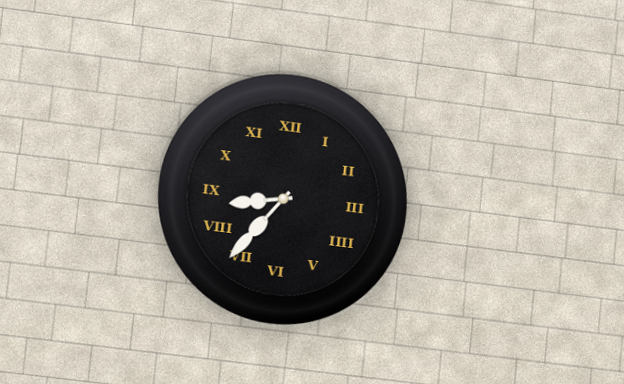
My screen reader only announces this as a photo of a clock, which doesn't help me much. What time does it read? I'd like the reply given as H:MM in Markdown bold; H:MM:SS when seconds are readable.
**8:36**
